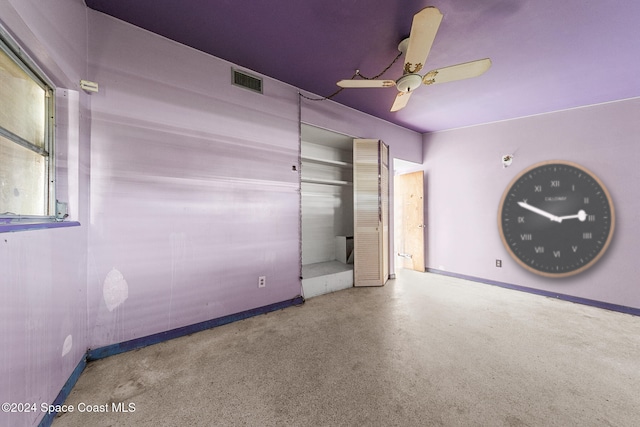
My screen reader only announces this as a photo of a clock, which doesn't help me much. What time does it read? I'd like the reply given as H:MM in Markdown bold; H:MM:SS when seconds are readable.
**2:49**
